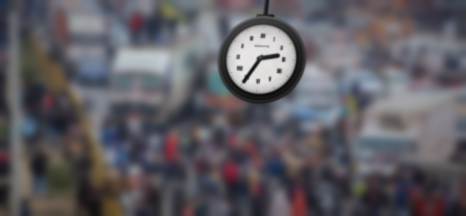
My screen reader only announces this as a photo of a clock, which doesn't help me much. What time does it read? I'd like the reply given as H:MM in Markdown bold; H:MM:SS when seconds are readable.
**2:35**
